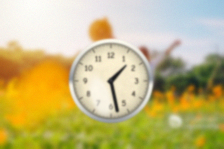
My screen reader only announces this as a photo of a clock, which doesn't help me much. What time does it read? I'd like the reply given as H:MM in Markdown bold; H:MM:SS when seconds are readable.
**1:28**
